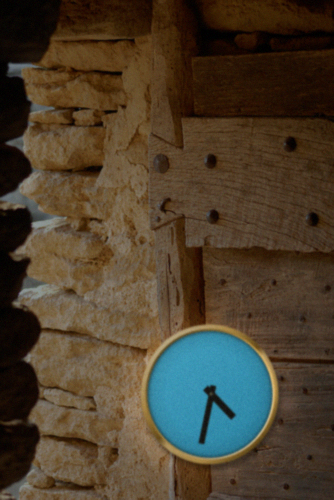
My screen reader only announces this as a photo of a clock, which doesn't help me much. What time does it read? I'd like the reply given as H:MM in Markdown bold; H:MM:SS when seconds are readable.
**4:32**
